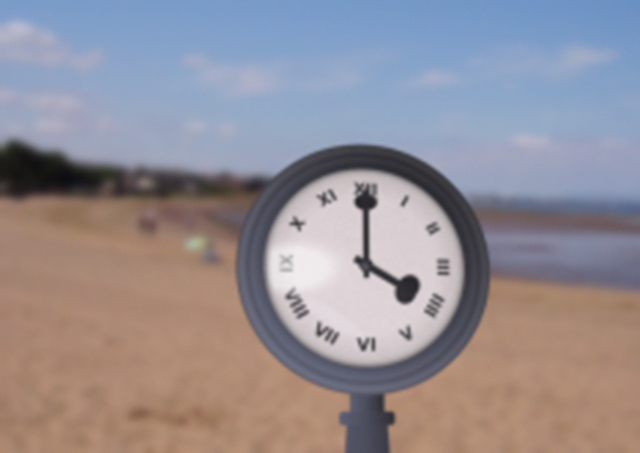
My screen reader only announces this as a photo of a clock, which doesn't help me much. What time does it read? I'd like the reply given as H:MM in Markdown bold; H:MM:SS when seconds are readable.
**4:00**
